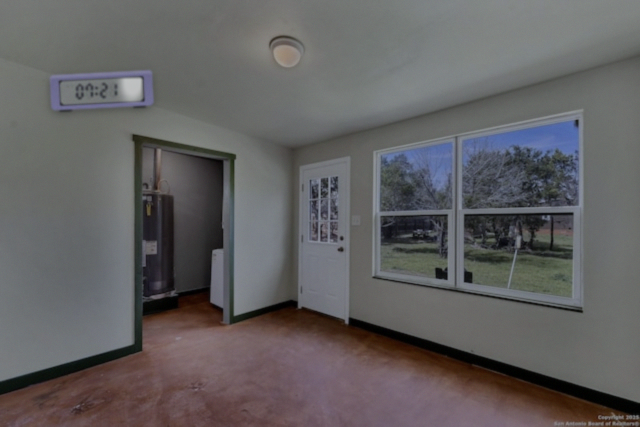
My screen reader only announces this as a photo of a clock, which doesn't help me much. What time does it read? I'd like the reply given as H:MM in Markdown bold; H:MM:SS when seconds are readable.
**7:21**
